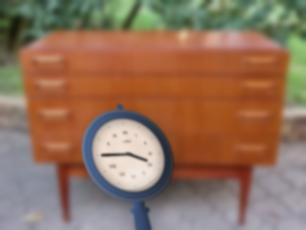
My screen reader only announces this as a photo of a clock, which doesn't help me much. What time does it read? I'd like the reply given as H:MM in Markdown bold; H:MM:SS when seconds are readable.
**3:45**
